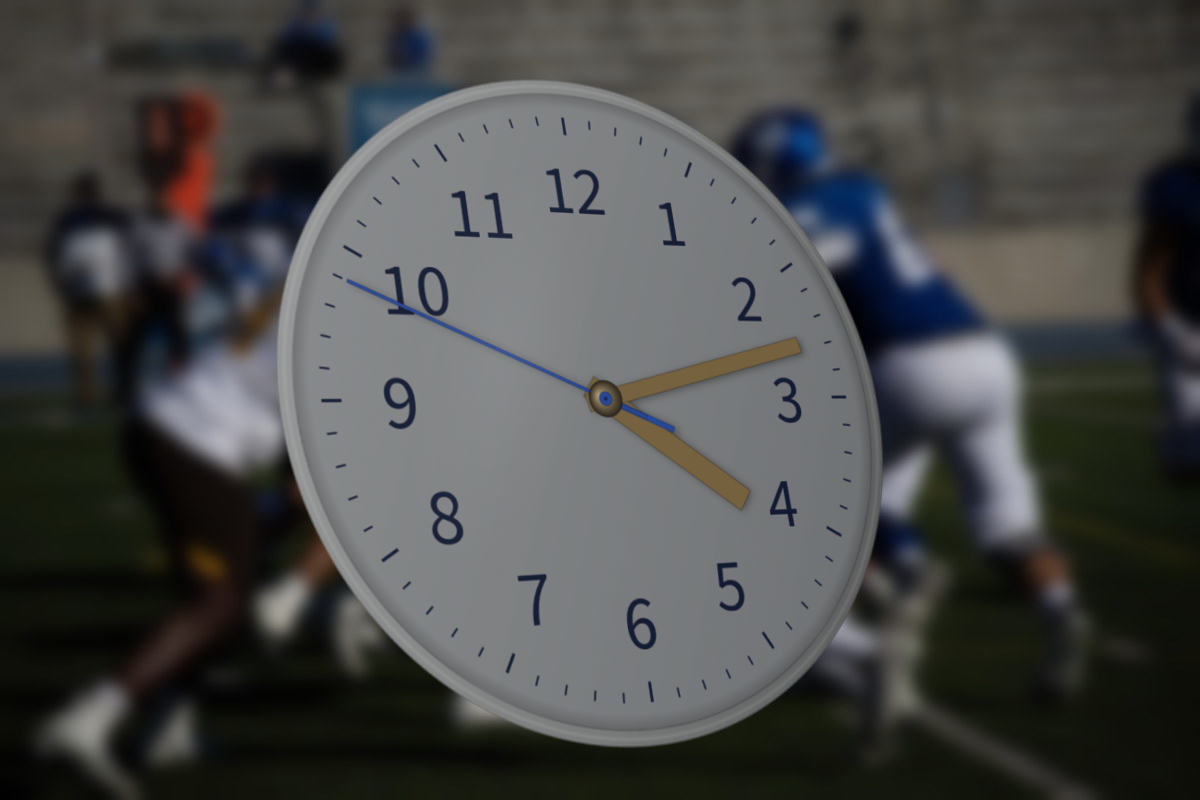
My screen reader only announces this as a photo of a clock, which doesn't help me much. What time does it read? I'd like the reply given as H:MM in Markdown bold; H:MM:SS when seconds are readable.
**4:12:49**
